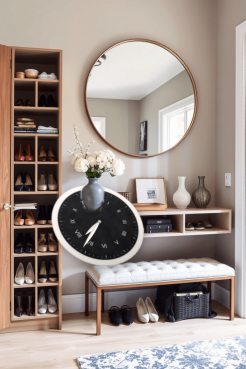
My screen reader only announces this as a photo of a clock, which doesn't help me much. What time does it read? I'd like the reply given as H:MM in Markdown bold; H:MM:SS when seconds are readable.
**7:36**
